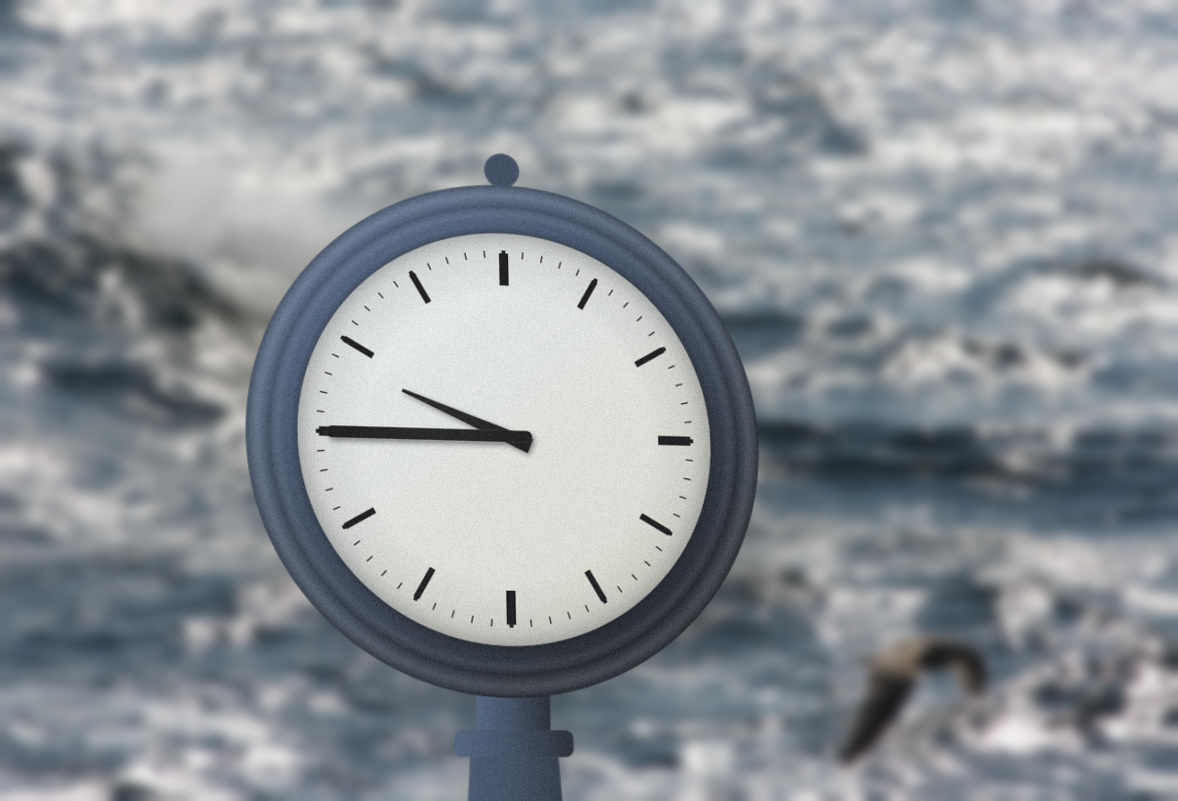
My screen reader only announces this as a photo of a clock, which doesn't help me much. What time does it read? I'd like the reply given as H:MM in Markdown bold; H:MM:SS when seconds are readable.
**9:45**
